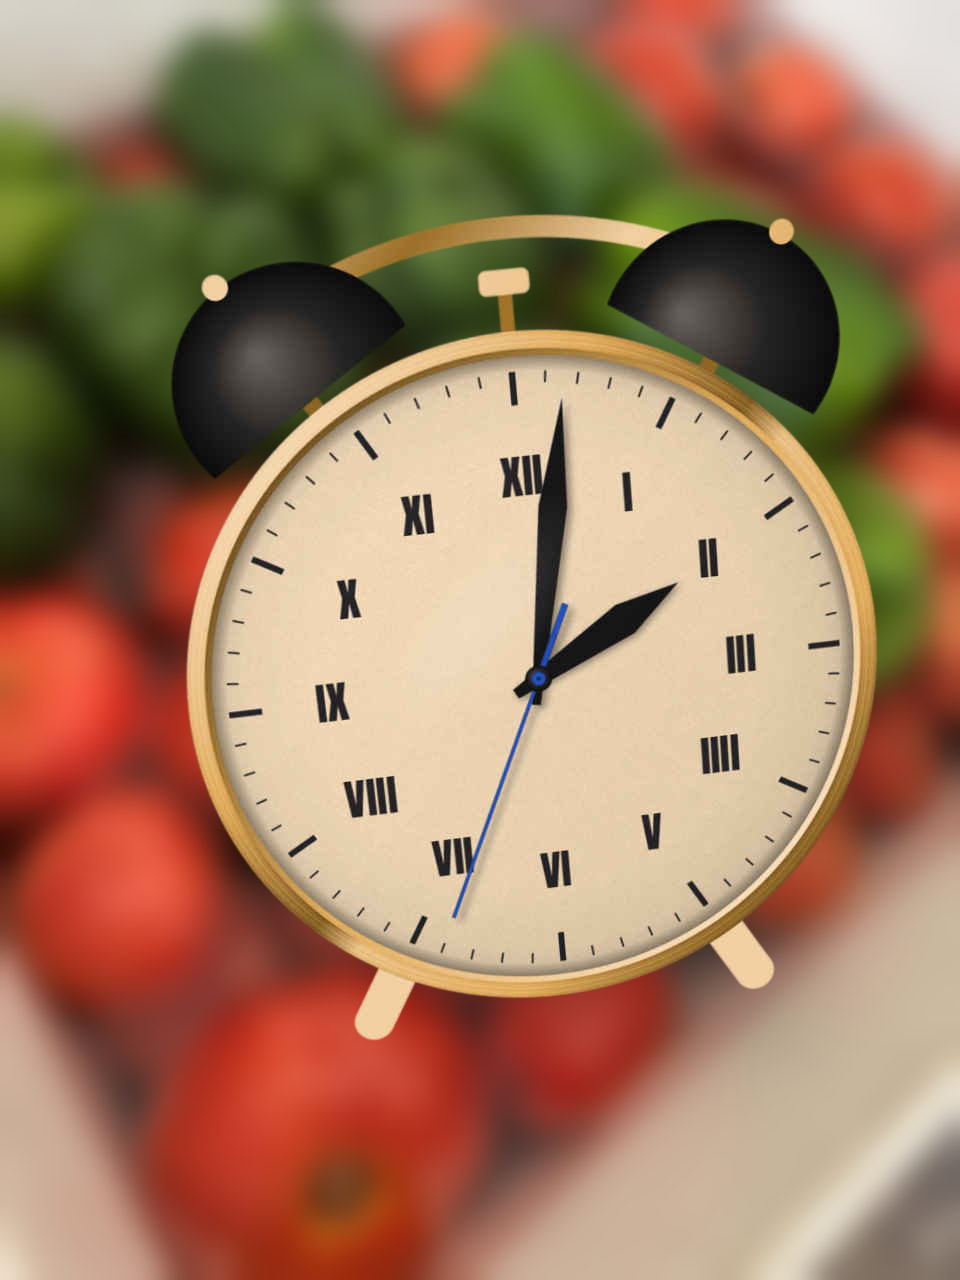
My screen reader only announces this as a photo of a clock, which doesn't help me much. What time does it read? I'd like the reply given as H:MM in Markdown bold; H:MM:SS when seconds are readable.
**2:01:34**
